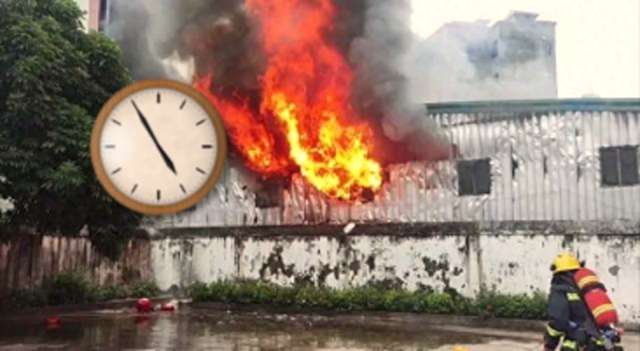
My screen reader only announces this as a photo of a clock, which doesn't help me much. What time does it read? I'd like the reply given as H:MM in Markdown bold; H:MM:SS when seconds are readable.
**4:55**
